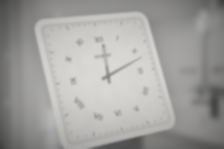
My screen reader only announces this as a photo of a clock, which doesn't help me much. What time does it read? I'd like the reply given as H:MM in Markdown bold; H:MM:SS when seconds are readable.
**12:12**
